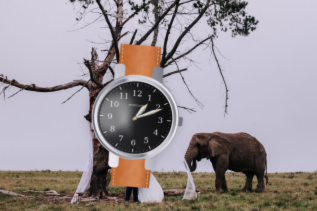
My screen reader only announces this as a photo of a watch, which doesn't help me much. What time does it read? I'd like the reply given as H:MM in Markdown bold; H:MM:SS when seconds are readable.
**1:11**
